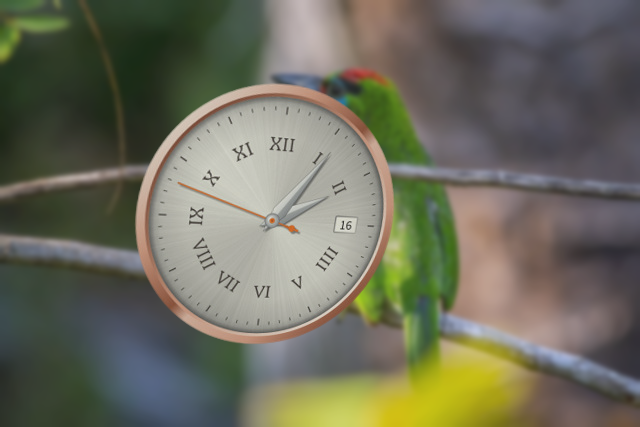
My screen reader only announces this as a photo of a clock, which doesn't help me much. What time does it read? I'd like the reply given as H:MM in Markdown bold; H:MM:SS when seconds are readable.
**2:05:48**
